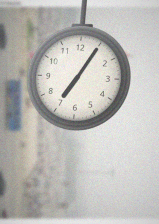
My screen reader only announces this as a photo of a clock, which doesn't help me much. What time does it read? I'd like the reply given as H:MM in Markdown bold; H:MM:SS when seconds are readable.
**7:05**
